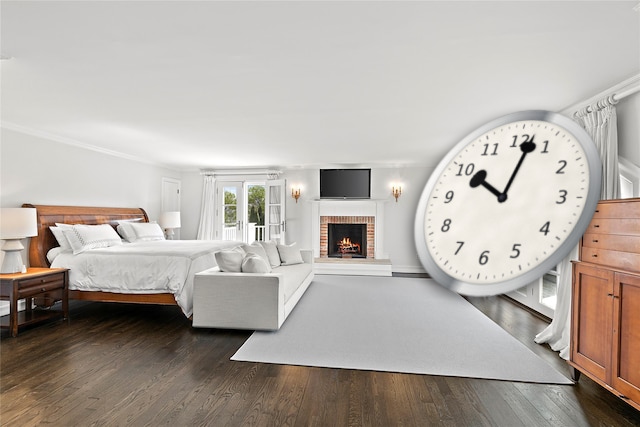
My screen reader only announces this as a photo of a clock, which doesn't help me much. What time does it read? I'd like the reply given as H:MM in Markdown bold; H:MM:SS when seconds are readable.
**10:02**
